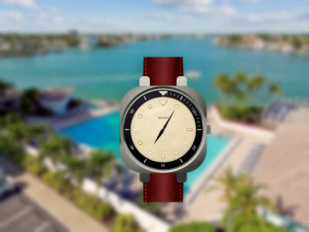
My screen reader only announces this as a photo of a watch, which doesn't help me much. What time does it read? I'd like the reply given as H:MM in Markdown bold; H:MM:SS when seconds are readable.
**7:05**
